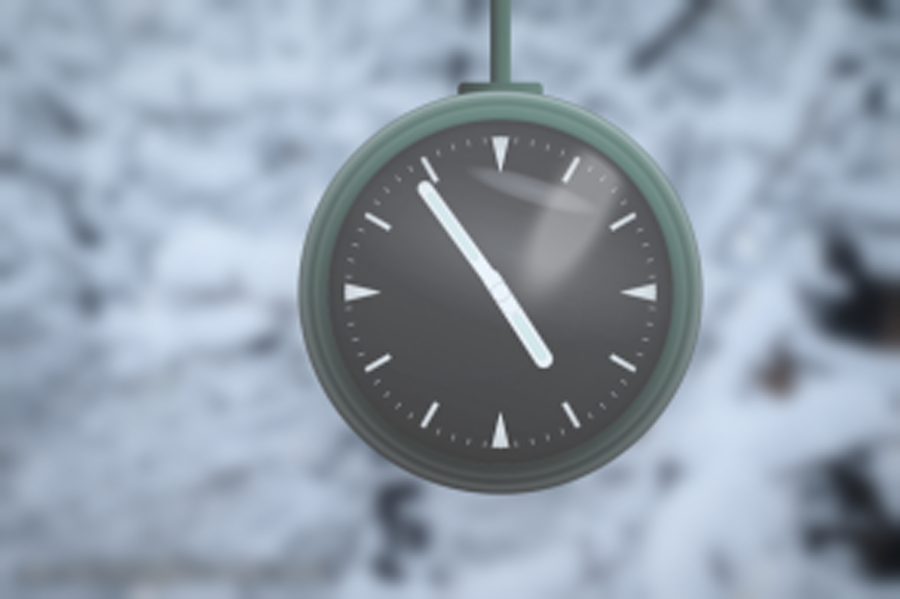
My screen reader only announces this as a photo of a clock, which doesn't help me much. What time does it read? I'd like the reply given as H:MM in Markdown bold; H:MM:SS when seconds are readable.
**4:54**
